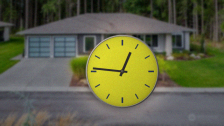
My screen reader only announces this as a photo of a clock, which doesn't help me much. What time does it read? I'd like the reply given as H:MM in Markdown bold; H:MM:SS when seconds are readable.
**12:46**
